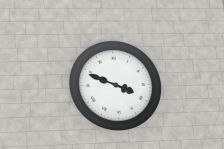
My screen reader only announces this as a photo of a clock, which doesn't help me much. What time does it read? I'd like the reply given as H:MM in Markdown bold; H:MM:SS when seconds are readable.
**3:49**
